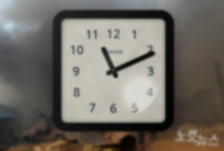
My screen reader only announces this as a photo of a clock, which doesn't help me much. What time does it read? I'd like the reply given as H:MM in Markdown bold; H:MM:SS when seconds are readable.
**11:11**
